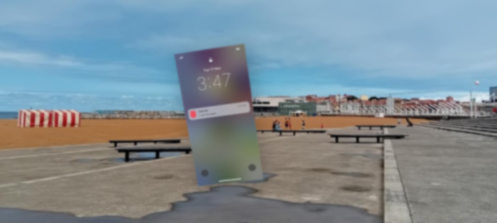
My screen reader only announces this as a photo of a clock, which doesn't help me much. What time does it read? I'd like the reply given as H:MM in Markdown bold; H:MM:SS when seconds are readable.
**3:47**
